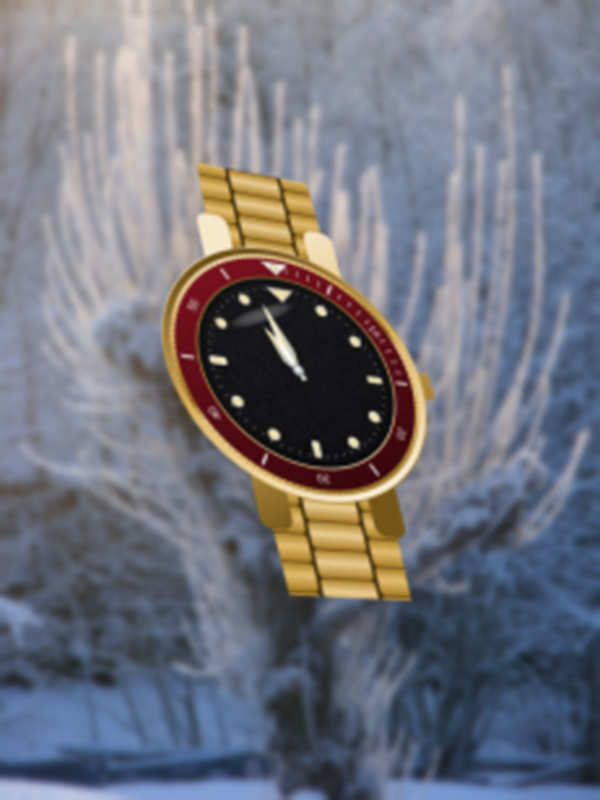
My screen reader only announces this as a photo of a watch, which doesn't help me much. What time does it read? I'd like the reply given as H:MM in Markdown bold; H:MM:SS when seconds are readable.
**10:57**
